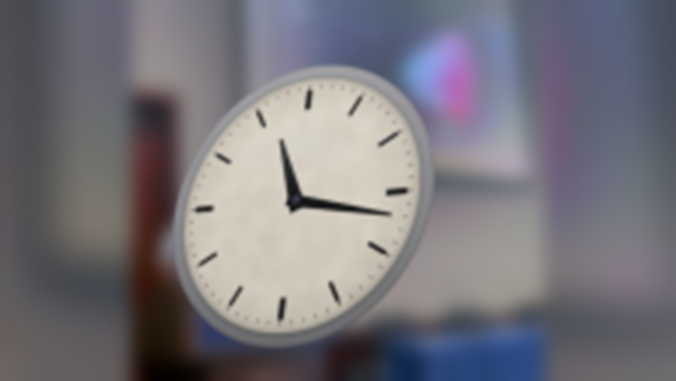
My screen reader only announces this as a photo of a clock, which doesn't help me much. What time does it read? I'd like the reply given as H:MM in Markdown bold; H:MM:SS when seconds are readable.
**11:17**
